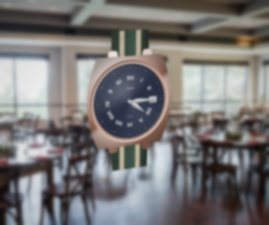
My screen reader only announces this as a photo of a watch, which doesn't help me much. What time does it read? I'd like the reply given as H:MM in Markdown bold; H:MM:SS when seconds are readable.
**4:15**
